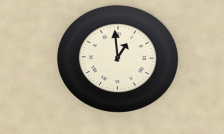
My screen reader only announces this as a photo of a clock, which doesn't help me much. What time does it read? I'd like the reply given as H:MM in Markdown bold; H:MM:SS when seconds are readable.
**12:59**
